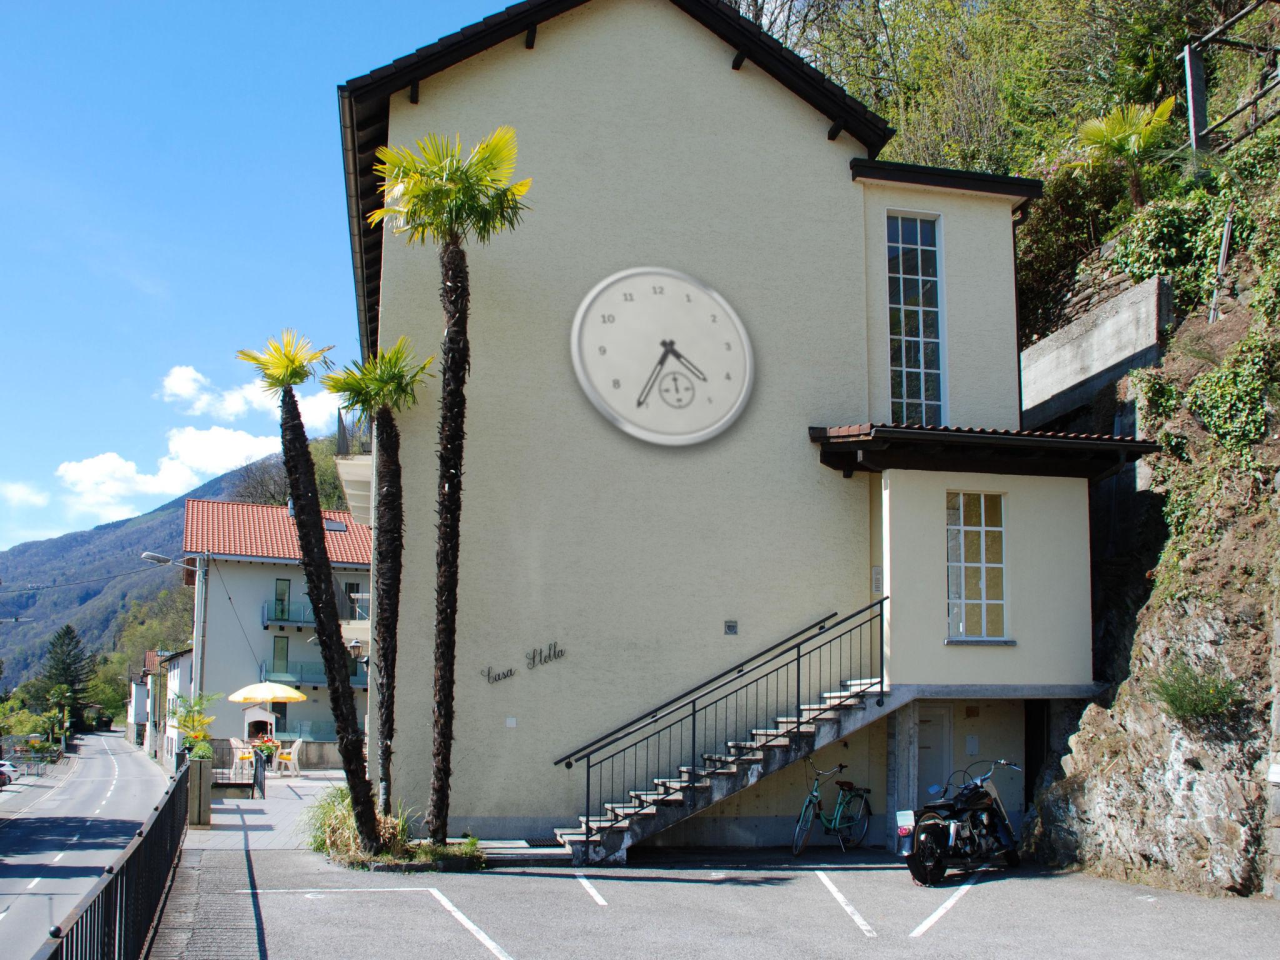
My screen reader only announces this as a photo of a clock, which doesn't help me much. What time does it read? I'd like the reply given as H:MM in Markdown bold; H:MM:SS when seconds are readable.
**4:36**
